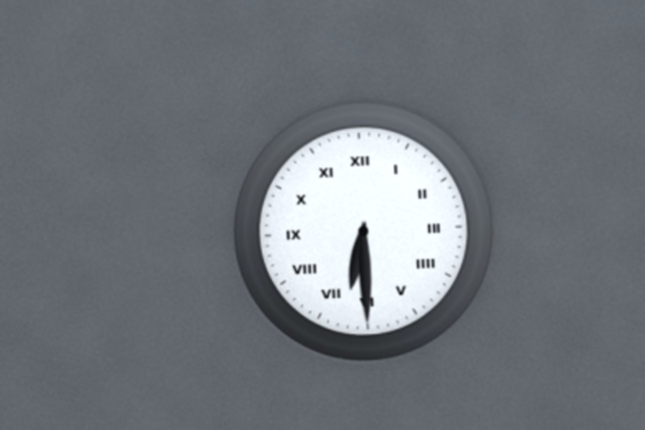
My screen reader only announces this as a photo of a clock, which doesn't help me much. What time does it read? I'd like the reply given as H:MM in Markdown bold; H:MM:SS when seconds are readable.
**6:30**
